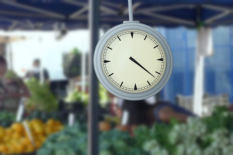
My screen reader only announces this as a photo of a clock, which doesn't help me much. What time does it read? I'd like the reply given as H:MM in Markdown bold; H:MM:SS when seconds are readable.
**4:22**
